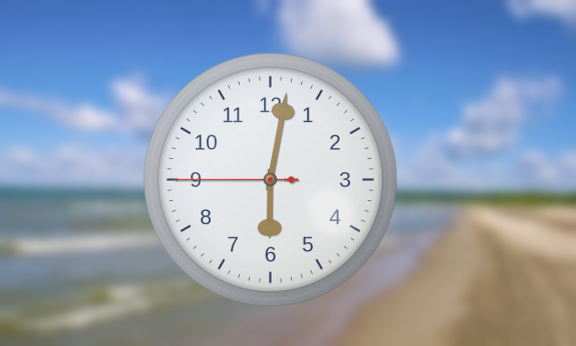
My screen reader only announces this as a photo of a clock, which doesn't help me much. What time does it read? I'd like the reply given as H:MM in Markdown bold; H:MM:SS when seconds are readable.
**6:01:45**
